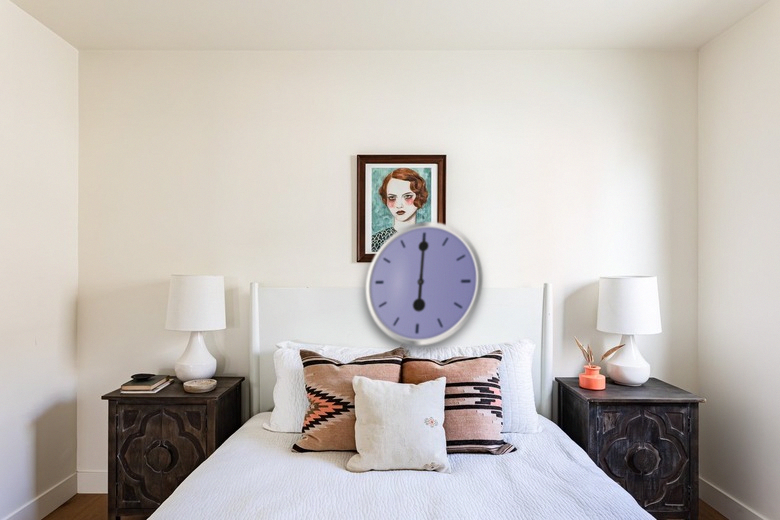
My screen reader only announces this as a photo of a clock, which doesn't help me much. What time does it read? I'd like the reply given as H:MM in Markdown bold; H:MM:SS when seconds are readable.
**6:00**
